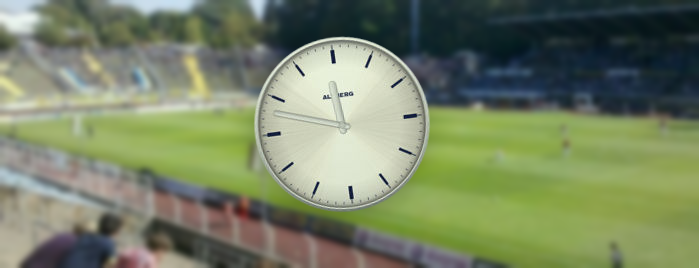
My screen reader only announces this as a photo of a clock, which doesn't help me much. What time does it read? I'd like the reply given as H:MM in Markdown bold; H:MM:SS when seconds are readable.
**11:48**
